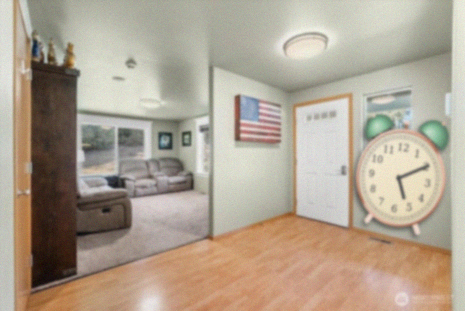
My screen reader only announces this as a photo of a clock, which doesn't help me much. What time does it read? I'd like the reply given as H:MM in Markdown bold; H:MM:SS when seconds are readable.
**5:10**
